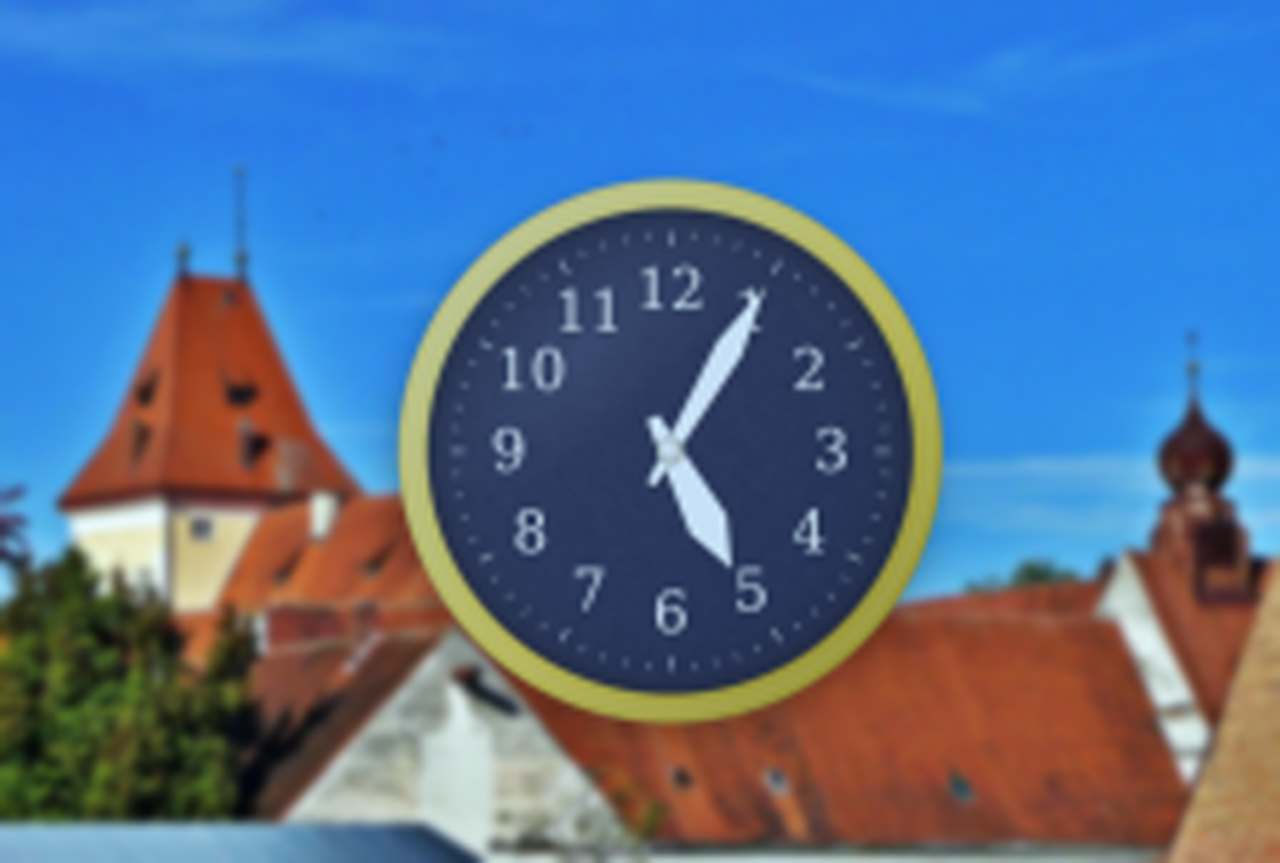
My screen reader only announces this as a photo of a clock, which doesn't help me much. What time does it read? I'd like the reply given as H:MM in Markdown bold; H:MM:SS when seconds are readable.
**5:05**
